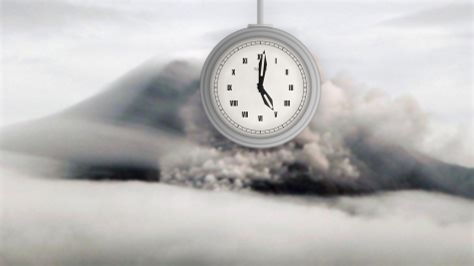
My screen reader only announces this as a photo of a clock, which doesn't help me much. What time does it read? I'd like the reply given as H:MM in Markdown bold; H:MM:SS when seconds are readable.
**5:01**
